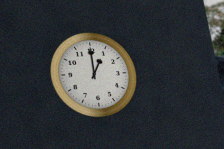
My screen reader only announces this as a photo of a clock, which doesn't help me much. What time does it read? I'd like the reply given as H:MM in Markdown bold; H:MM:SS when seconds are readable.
**1:00**
